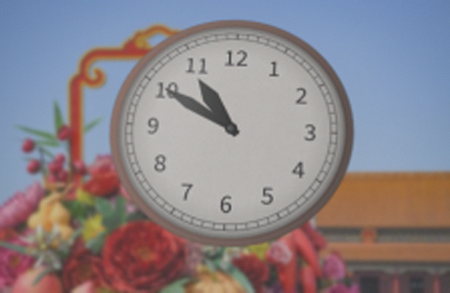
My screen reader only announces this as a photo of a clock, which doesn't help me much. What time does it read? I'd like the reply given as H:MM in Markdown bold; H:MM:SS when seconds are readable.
**10:50**
